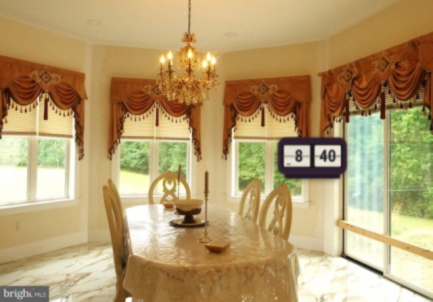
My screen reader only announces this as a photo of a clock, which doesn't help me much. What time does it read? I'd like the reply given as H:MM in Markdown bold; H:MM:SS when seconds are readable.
**8:40**
